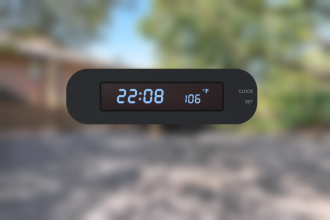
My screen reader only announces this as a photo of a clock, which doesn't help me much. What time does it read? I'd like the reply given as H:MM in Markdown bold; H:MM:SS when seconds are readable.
**22:08**
